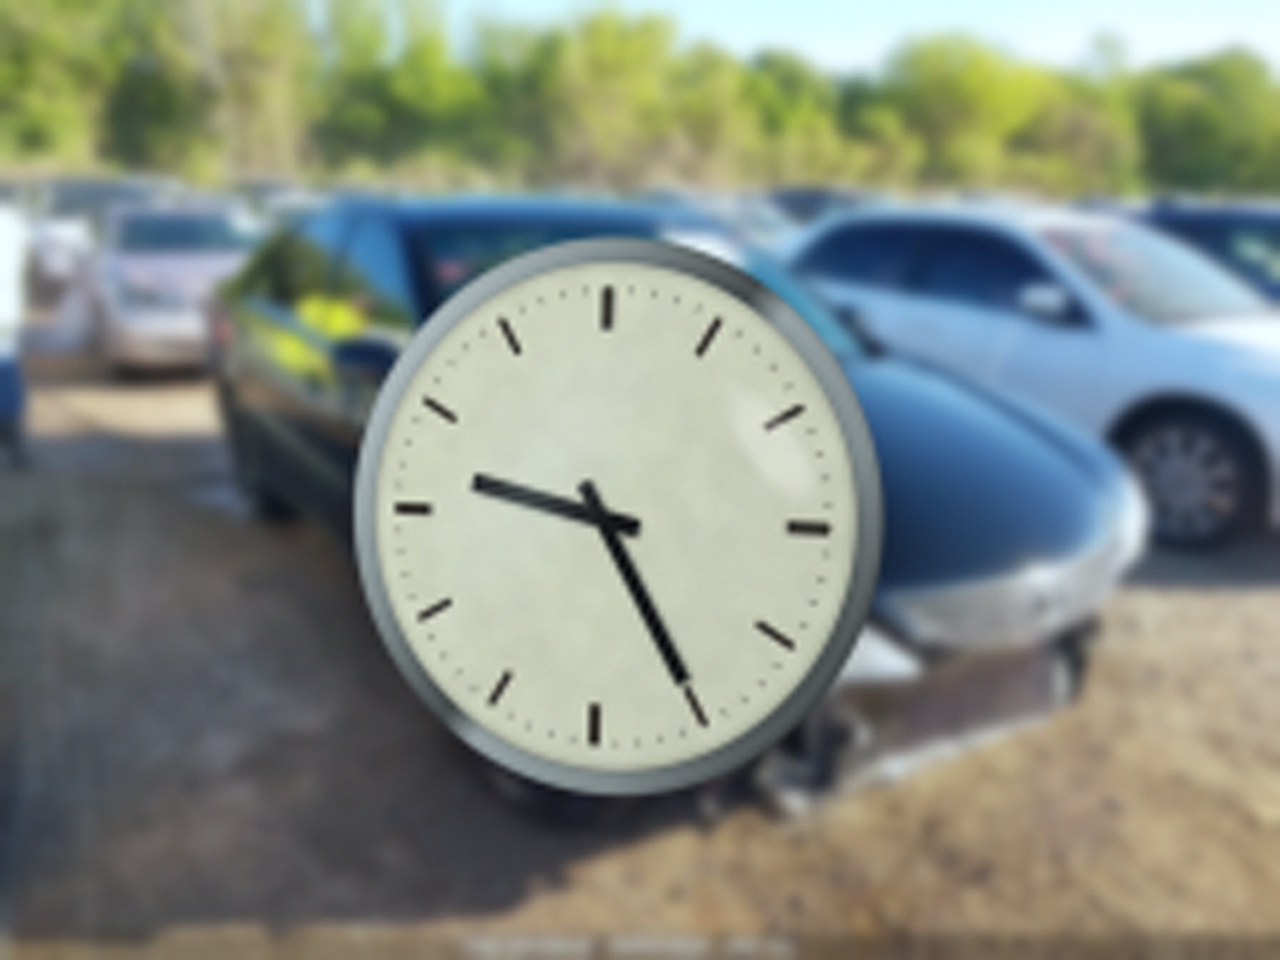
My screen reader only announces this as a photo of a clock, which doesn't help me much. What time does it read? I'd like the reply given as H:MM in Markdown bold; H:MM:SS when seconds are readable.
**9:25**
